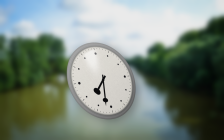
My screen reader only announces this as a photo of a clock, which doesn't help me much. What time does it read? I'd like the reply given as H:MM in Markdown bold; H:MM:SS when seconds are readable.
**7:32**
